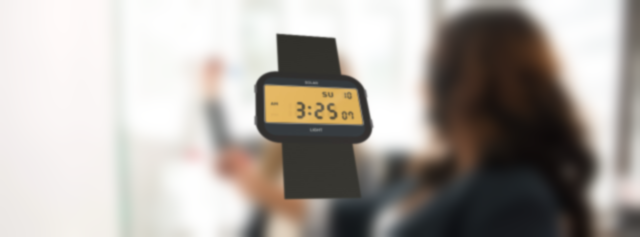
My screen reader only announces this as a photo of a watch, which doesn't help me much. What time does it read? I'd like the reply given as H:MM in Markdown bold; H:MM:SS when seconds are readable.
**3:25**
